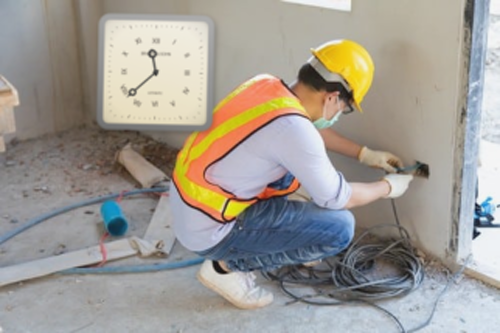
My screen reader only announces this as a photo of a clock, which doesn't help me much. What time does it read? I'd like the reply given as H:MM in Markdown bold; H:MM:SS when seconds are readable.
**11:38**
